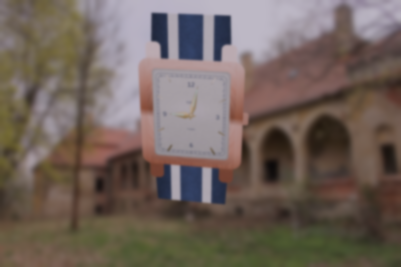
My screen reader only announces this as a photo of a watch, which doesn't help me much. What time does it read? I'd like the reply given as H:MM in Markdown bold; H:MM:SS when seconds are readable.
**9:02**
